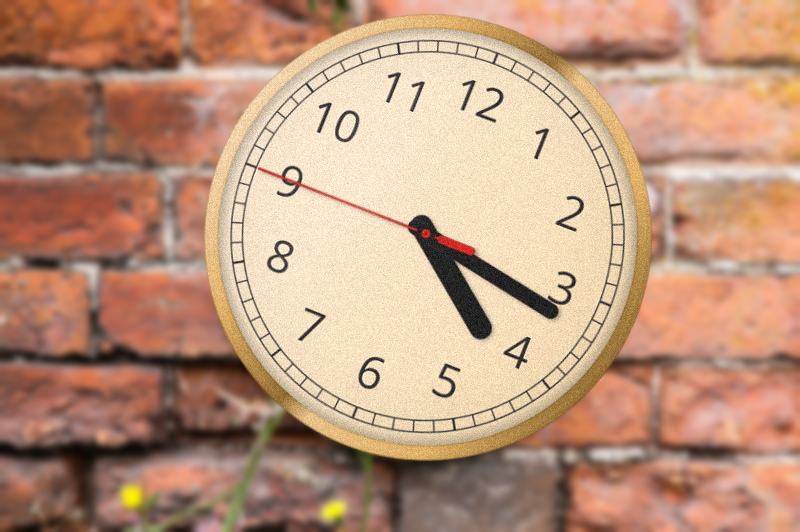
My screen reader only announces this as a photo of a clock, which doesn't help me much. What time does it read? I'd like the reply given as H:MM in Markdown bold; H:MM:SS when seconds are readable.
**4:16:45**
